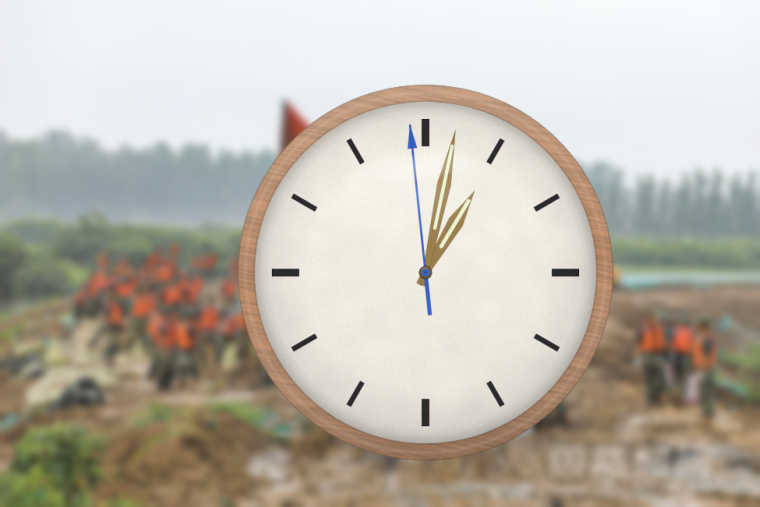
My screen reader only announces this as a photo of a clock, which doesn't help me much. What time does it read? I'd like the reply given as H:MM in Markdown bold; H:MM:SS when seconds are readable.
**1:01:59**
